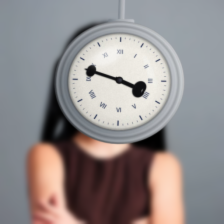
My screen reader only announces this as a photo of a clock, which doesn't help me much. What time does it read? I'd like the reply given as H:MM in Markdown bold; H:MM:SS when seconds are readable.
**3:48**
